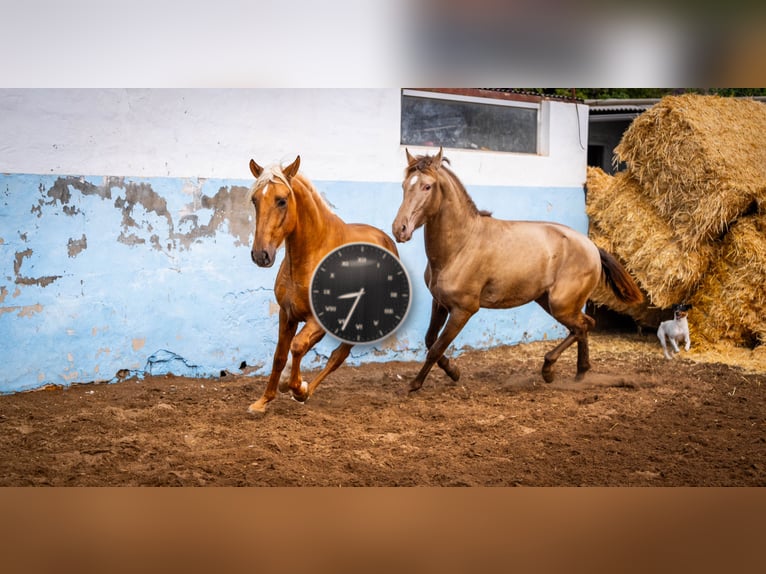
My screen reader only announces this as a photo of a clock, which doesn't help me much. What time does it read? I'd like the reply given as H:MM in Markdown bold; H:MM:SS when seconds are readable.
**8:34**
